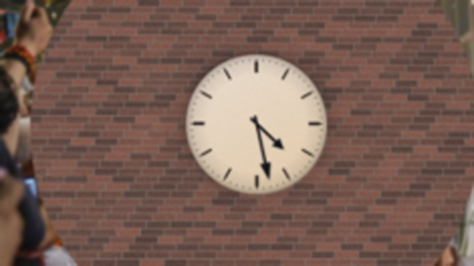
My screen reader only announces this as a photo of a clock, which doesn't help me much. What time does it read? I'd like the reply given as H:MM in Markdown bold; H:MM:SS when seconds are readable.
**4:28**
